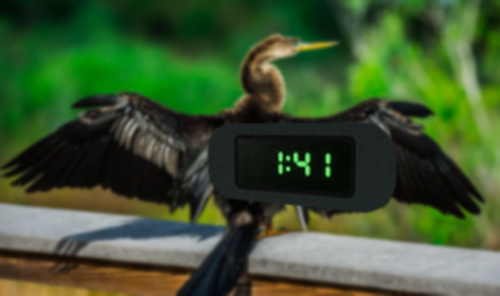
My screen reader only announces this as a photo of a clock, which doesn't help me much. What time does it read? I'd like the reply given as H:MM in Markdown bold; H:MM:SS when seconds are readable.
**1:41**
